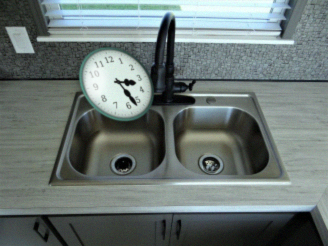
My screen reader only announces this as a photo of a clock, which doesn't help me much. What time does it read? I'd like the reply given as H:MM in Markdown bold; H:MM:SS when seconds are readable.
**3:27**
